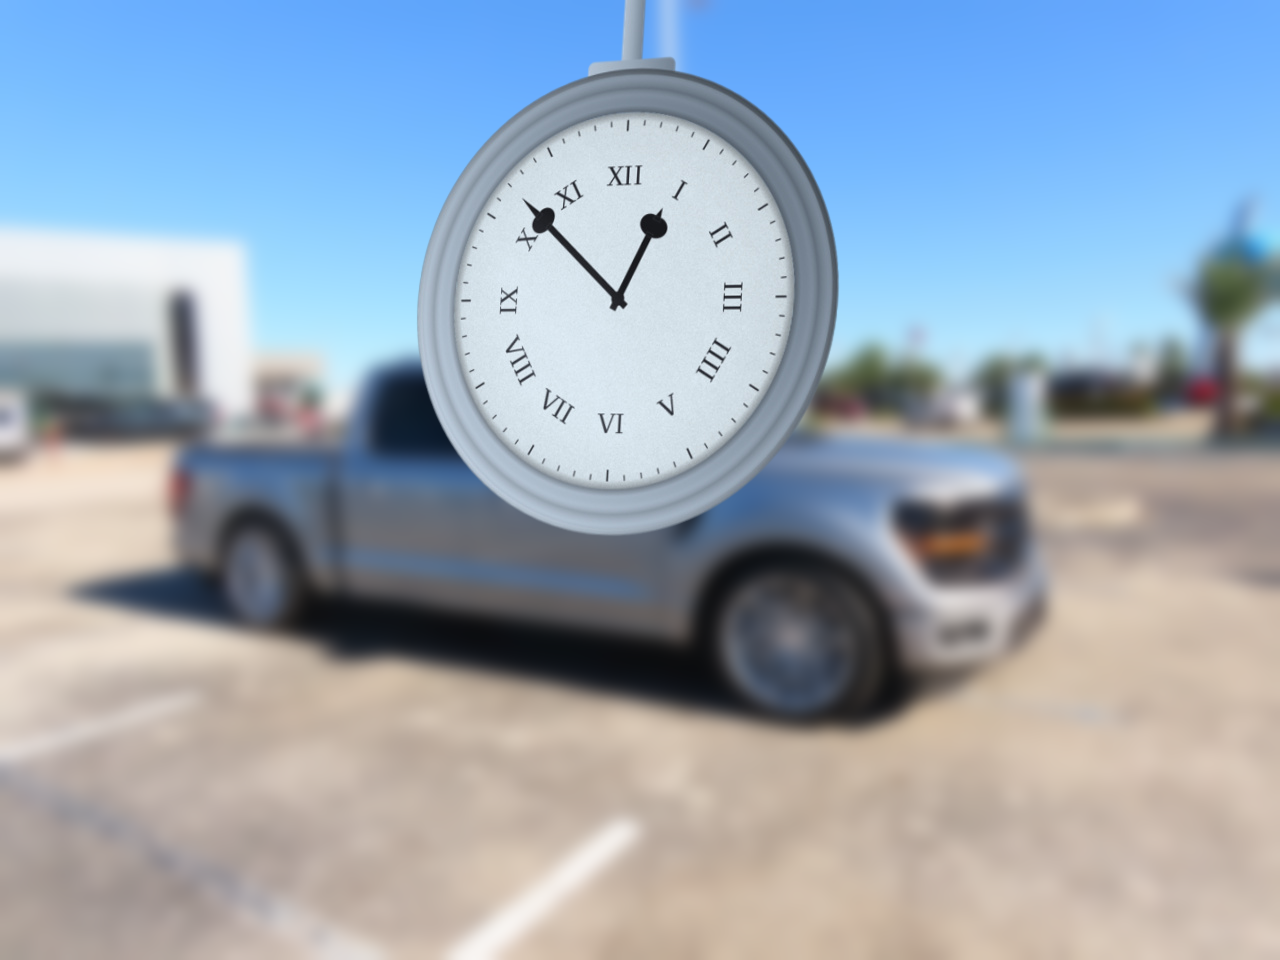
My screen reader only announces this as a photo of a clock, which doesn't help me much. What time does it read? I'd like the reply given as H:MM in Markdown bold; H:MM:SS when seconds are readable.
**12:52**
